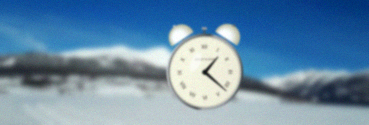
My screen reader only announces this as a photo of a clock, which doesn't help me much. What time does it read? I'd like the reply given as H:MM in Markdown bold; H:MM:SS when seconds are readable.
**1:22**
